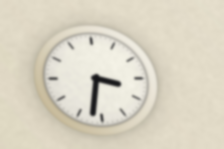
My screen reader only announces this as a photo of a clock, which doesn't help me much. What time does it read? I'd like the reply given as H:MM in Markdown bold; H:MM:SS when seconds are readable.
**3:32**
